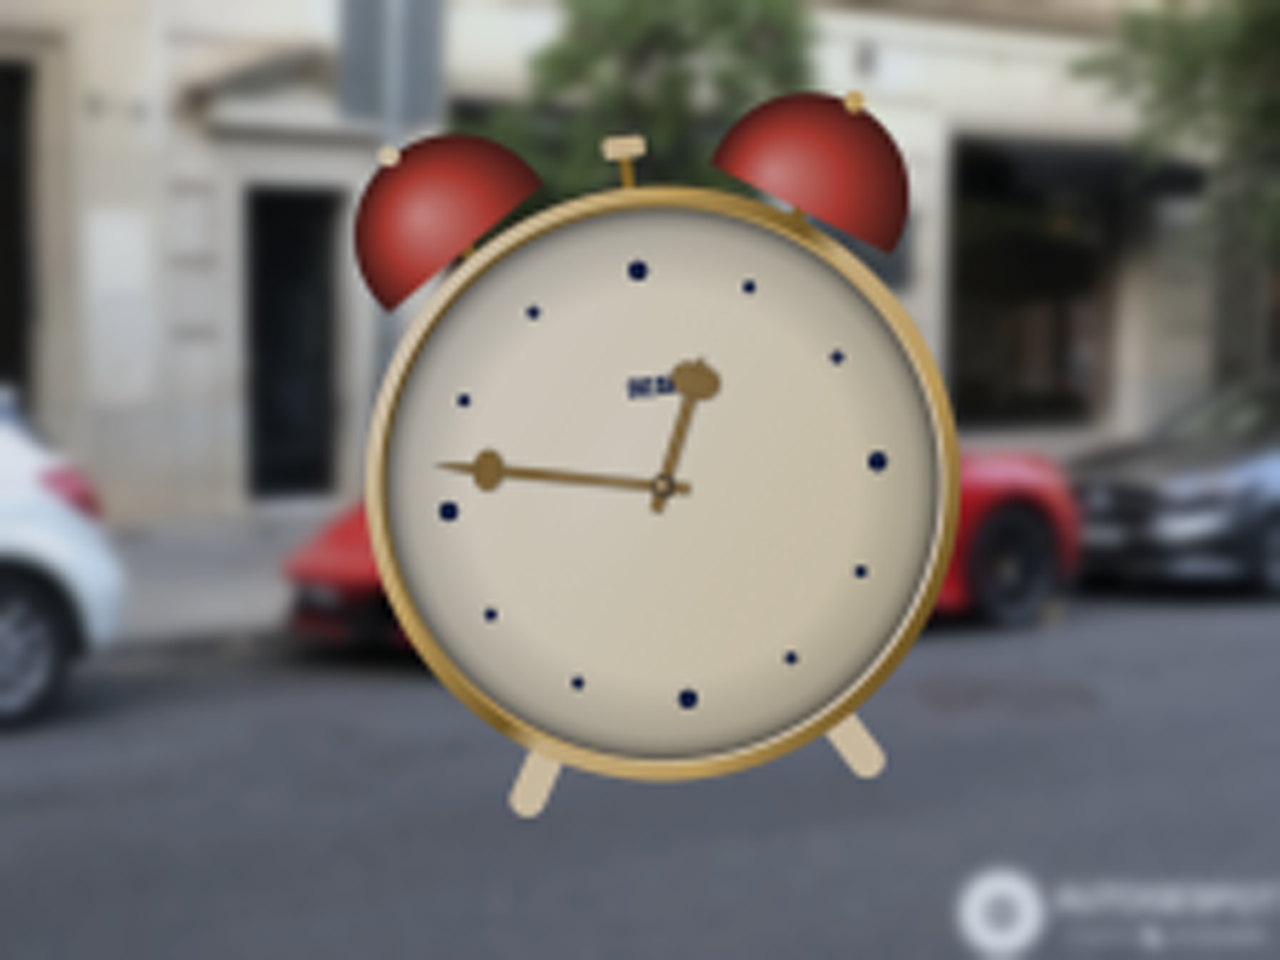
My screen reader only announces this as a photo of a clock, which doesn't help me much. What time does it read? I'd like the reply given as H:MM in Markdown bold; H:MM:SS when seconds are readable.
**12:47**
